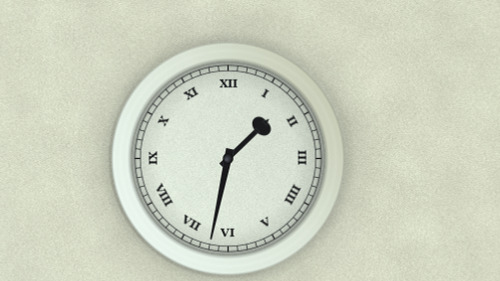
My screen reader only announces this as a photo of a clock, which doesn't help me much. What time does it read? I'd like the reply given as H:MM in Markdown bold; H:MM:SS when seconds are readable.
**1:32**
